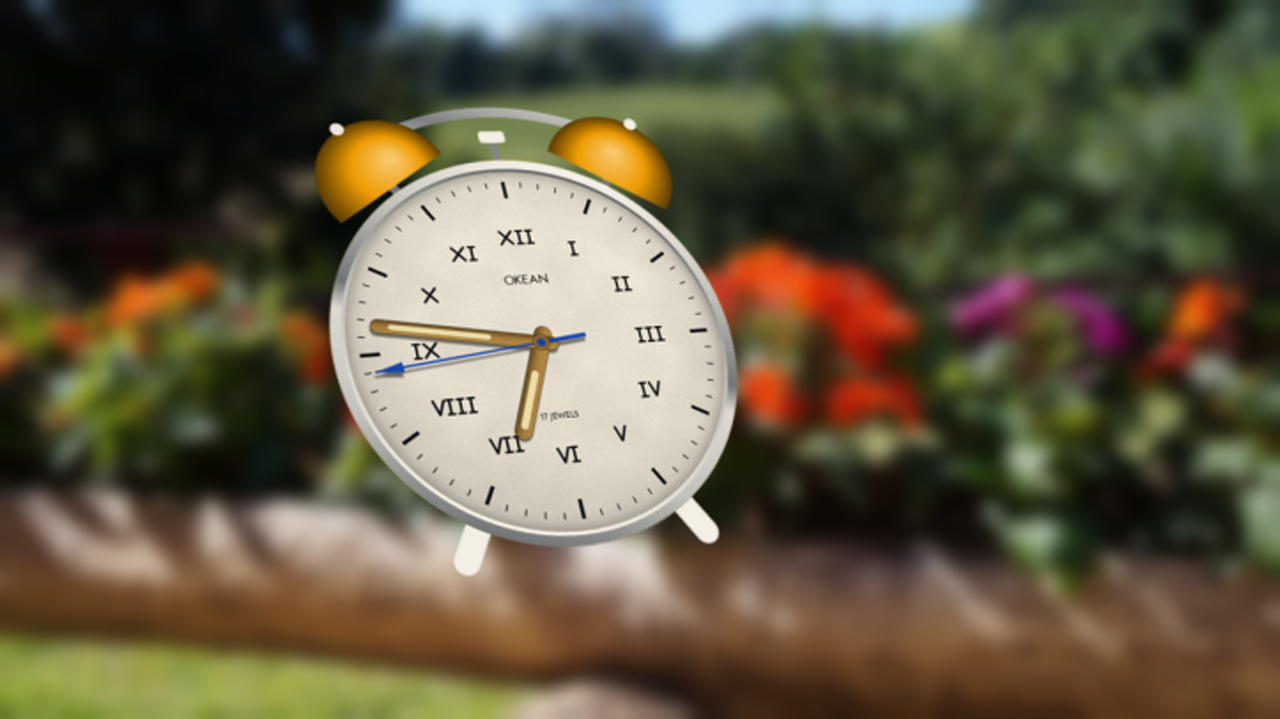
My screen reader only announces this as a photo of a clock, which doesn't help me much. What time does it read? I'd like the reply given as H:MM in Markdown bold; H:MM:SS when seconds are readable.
**6:46:44**
